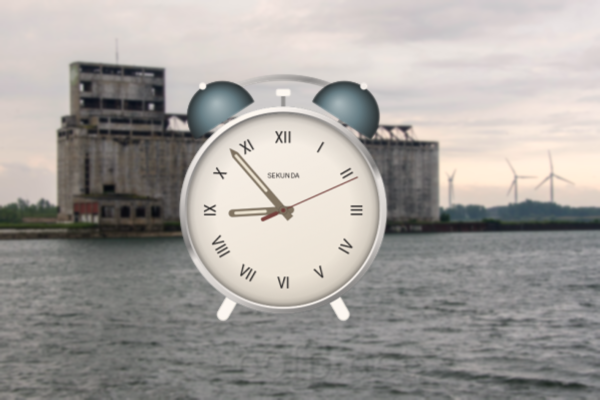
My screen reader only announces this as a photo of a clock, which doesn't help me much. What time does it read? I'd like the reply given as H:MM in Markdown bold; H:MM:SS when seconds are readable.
**8:53:11**
